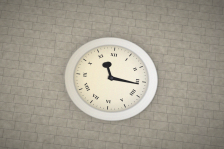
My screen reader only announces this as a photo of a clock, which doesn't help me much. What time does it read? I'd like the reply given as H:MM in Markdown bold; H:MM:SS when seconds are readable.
**11:16**
